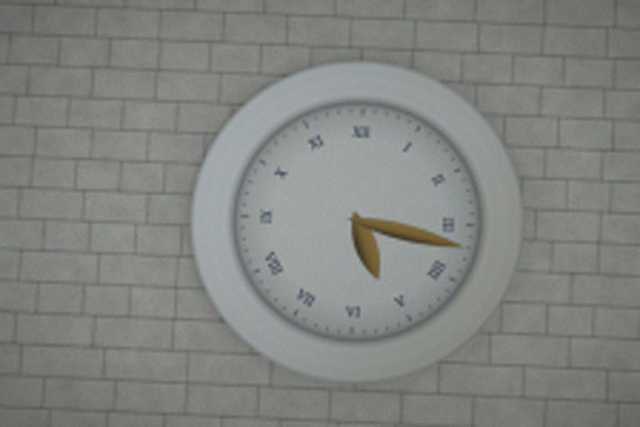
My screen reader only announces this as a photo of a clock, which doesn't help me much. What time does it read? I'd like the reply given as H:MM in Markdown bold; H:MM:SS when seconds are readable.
**5:17**
